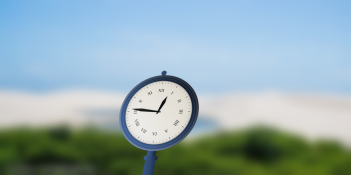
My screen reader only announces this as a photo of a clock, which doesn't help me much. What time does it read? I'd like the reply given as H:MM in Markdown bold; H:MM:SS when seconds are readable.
**12:46**
